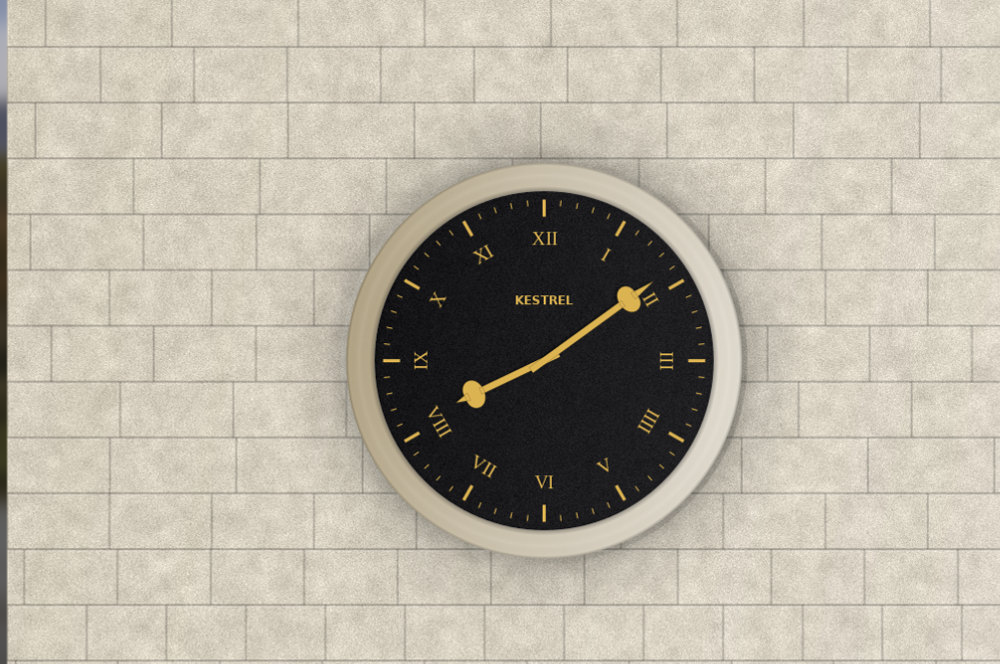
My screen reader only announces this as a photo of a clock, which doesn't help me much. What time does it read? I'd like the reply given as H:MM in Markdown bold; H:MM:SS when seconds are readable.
**8:09**
